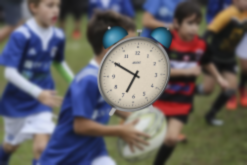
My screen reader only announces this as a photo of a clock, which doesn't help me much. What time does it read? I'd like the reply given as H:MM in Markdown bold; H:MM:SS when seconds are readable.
**6:50**
